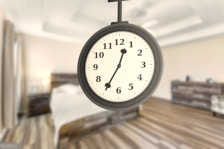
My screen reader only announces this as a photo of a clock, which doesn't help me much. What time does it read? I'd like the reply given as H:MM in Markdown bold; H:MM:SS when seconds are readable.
**12:35**
